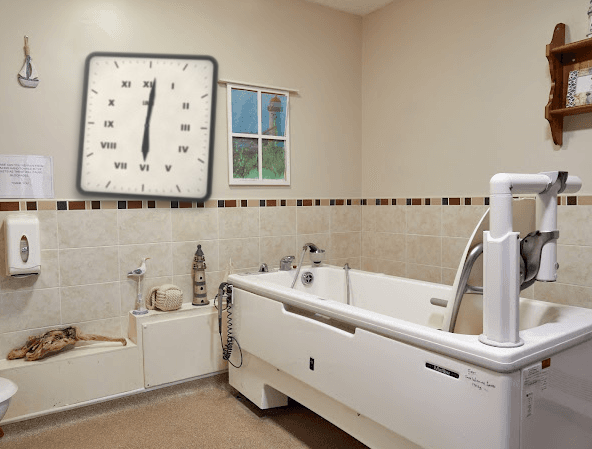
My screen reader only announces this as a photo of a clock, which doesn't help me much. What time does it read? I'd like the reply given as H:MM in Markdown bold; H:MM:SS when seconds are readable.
**6:01**
